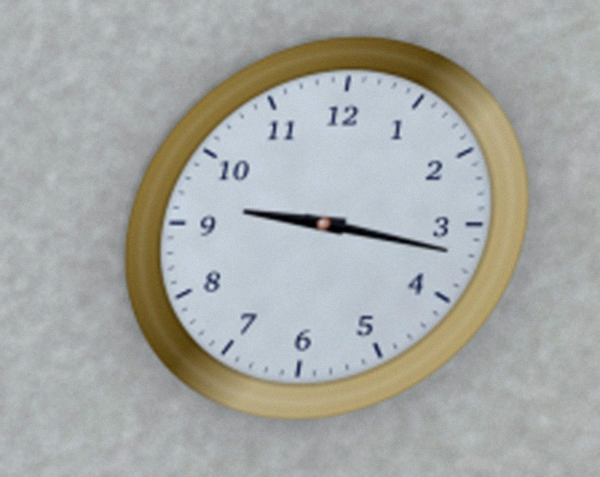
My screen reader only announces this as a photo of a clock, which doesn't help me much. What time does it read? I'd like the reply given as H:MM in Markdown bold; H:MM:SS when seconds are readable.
**9:17**
